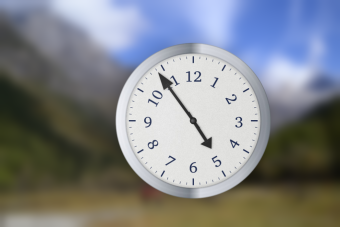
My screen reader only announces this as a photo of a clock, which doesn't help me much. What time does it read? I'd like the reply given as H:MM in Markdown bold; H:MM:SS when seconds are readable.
**4:54**
